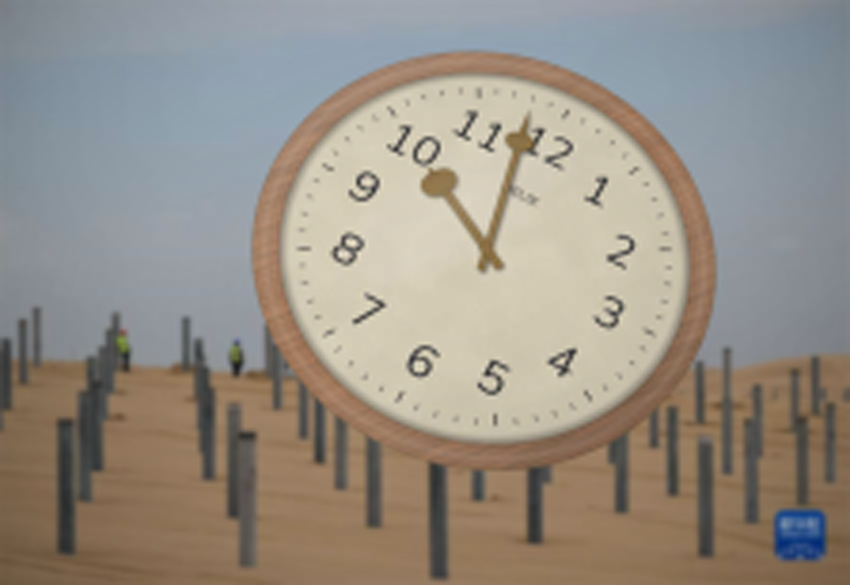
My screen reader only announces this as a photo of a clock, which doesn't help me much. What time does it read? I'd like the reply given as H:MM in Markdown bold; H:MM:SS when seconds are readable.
**9:58**
